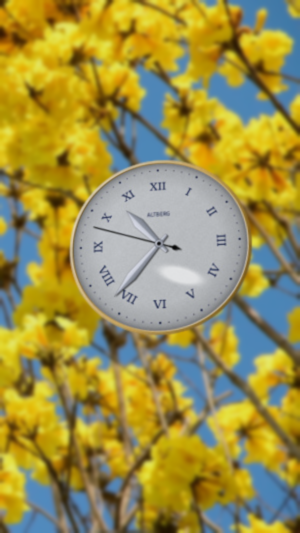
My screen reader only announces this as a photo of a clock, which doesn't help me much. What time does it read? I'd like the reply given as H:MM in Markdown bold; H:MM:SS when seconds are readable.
**10:36:48**
